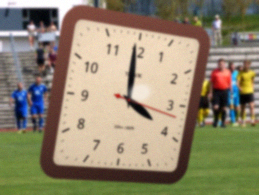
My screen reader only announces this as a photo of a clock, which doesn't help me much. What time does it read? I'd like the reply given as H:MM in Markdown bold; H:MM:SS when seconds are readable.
**3:59:17**
